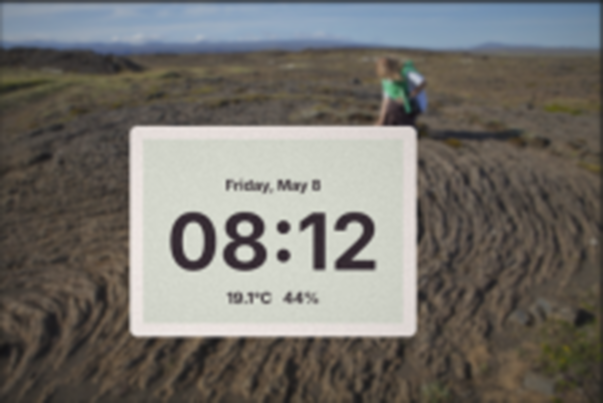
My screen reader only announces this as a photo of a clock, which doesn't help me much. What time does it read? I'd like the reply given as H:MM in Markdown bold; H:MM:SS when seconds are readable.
**8:12**
